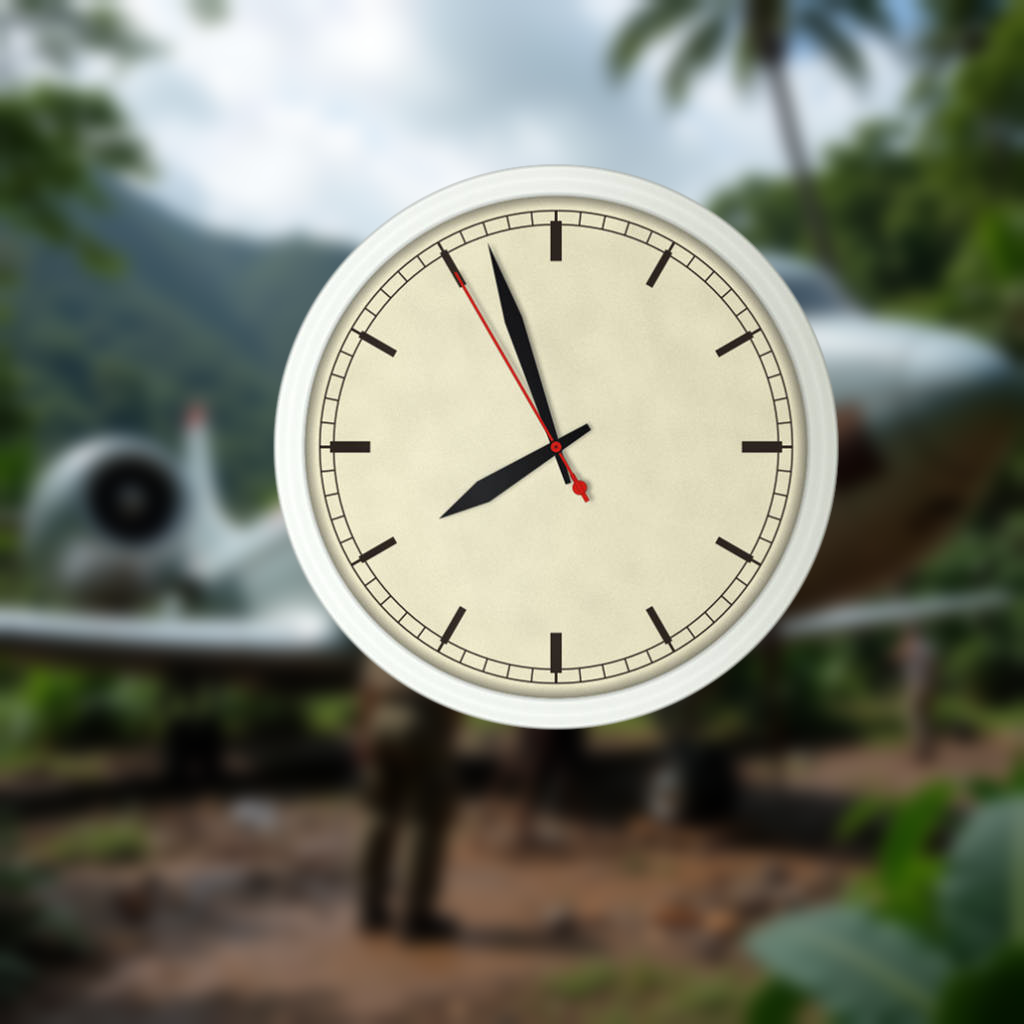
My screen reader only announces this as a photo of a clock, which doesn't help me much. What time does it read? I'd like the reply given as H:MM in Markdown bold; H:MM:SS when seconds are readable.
**7:56:55**
